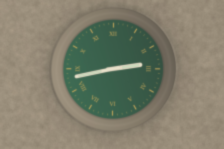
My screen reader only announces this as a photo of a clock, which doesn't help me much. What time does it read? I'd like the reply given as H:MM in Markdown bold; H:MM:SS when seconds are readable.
**2:43**
